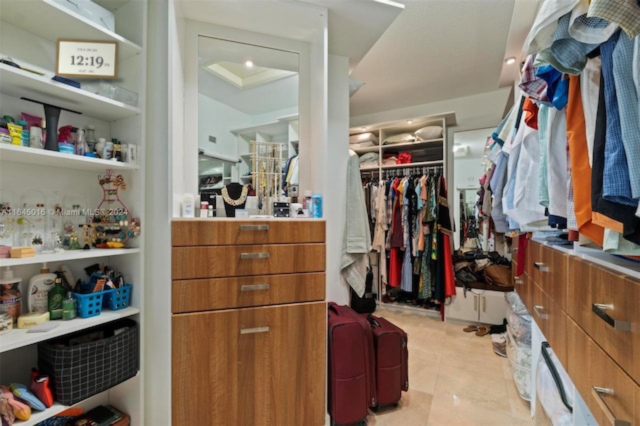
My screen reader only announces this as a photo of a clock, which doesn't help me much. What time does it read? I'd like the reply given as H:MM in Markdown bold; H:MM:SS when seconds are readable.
**12:19**
